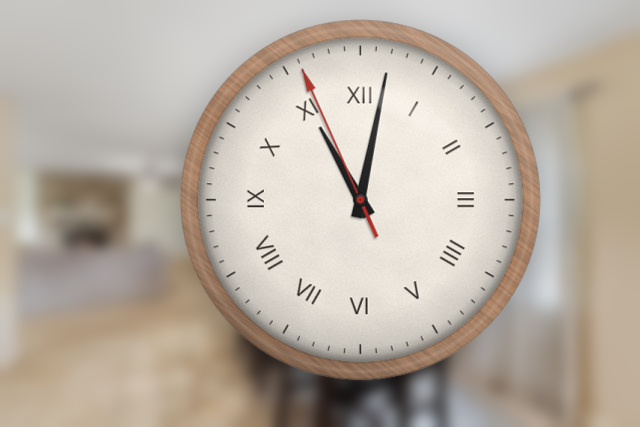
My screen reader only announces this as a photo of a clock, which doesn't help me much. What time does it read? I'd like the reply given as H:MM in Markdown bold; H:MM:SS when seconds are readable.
**11:01:56**
